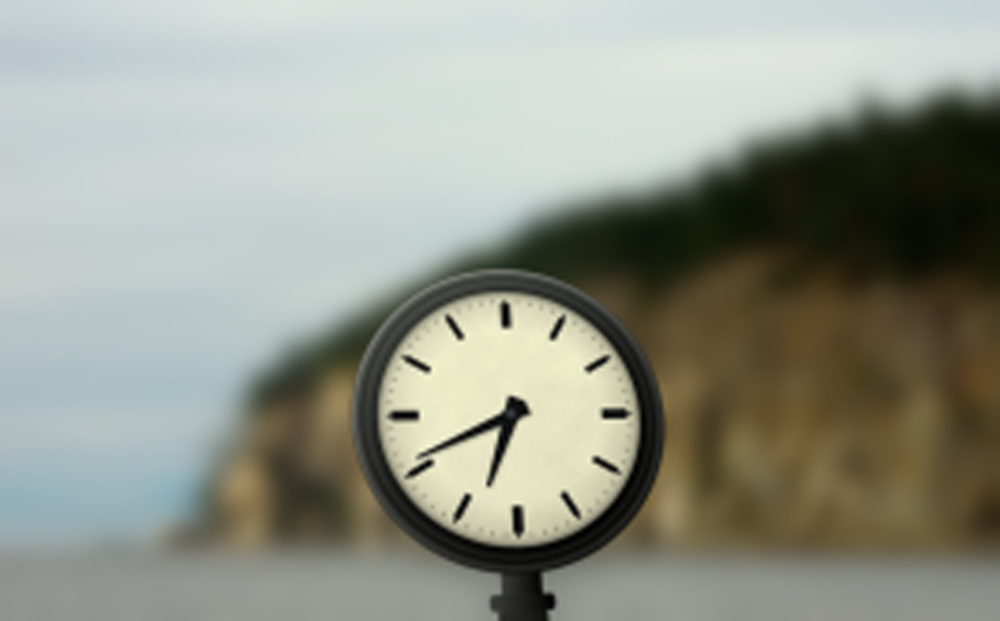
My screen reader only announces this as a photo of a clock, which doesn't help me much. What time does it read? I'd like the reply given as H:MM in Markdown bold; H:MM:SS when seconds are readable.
**6:41**
